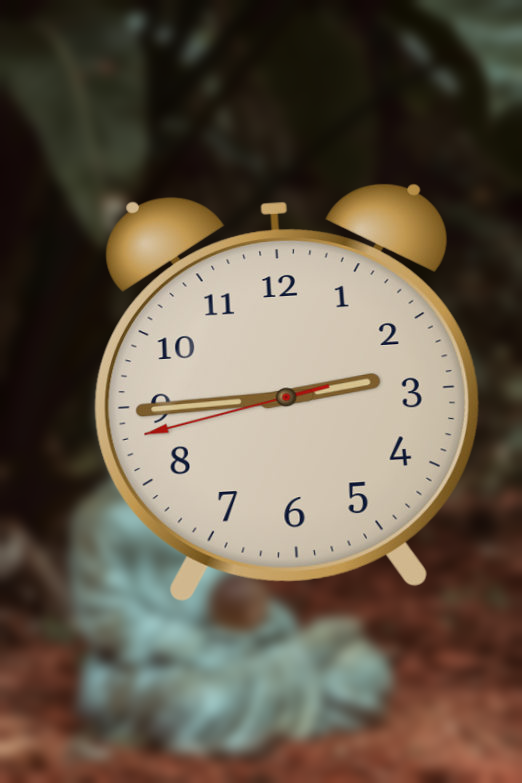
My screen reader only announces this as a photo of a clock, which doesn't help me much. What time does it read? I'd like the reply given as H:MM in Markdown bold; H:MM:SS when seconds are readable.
**2:44:43**
